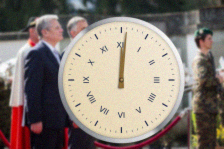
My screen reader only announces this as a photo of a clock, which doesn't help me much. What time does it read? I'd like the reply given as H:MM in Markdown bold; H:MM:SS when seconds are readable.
**12:01**
